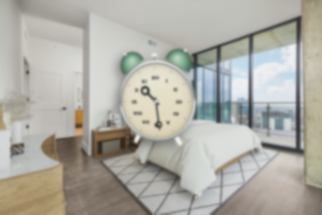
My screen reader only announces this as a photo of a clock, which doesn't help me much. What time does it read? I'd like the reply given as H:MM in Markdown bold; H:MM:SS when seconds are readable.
**10:29**
